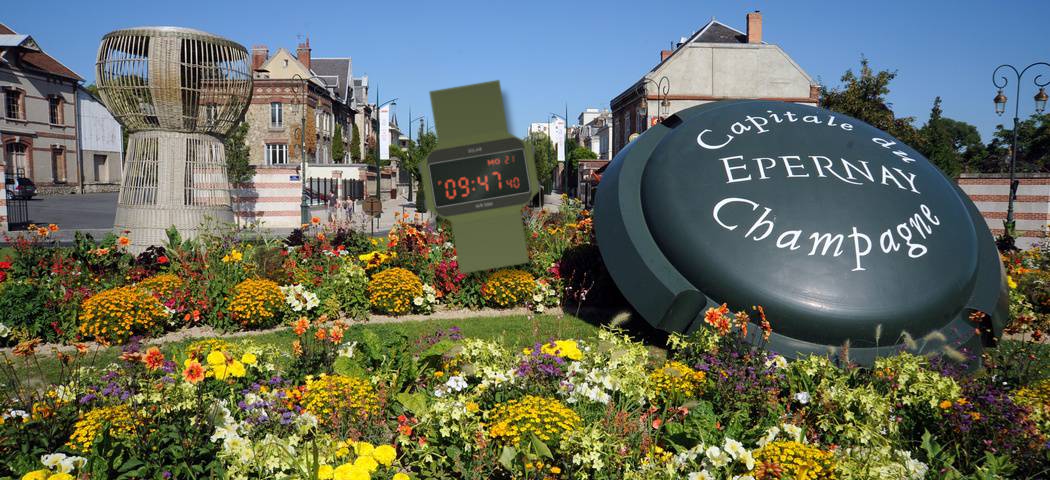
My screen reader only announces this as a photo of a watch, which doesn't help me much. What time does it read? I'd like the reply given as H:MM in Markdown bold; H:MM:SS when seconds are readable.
**9:47:40**
